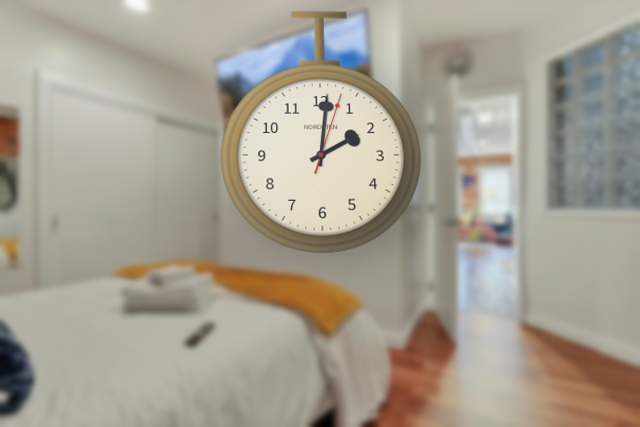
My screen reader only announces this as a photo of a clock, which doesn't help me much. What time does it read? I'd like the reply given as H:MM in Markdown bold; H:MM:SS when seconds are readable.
**2:01:03**
